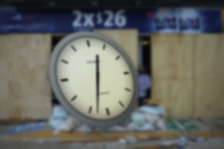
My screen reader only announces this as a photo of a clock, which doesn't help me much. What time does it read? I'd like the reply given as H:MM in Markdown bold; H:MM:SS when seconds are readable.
**12:33**
